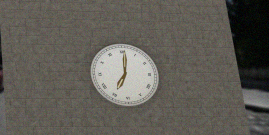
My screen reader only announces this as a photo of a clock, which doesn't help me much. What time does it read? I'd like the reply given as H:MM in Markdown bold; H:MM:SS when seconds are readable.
**7:01**
